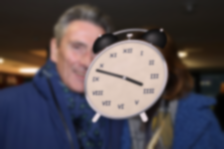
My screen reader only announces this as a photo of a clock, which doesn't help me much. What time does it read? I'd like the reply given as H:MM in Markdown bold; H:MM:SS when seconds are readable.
**3:48**
